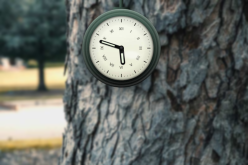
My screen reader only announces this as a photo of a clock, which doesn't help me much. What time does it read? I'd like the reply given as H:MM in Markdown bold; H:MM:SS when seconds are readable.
**5:48**
